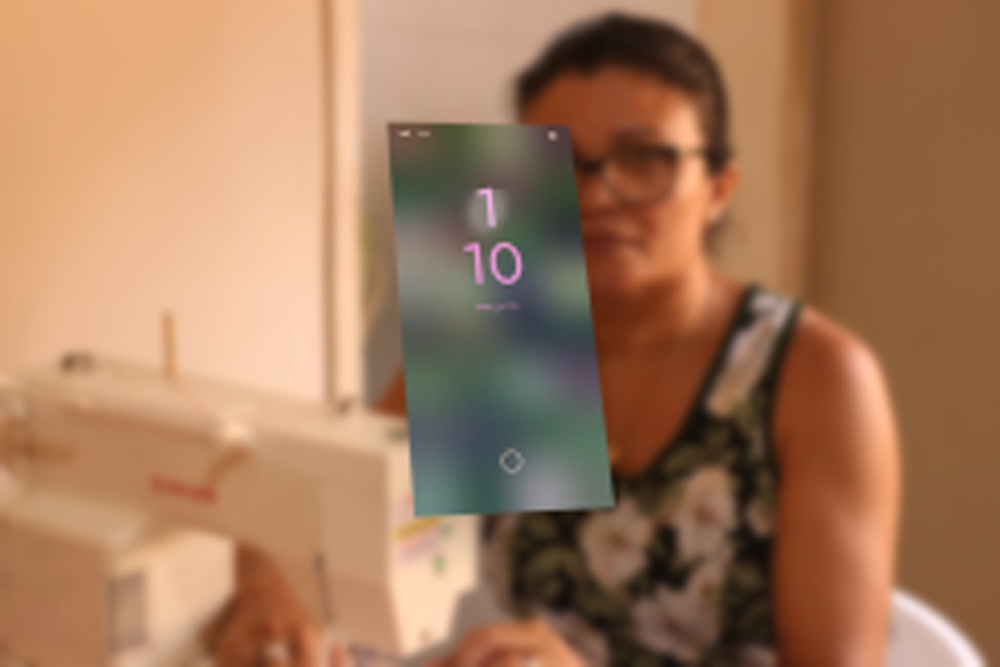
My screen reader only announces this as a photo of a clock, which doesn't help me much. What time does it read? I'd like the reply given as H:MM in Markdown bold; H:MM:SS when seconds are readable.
**1:10**
